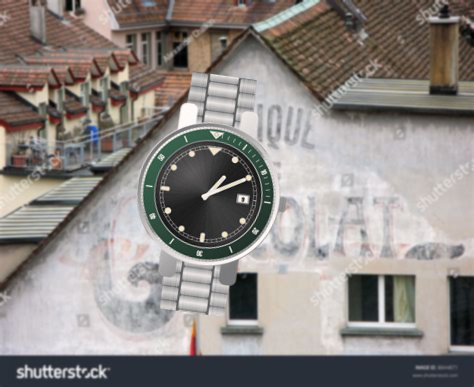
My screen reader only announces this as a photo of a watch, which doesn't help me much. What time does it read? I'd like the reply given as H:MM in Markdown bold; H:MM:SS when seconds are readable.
**1:10**
